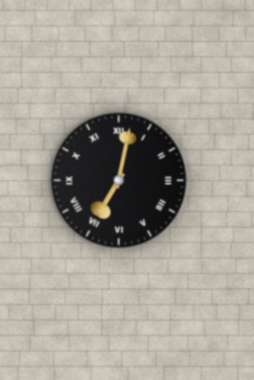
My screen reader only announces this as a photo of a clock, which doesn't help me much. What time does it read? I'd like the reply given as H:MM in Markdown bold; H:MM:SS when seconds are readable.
**7:02**
